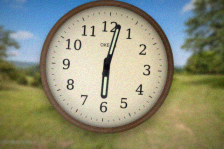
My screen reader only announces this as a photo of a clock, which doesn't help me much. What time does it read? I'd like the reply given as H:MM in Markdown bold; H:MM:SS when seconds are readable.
**6:02**
